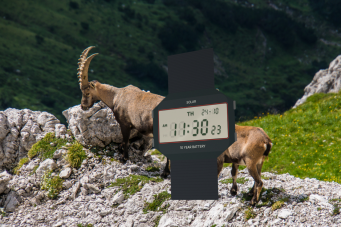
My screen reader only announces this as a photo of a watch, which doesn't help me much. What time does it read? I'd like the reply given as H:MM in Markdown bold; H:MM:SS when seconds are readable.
**11:30:23**
